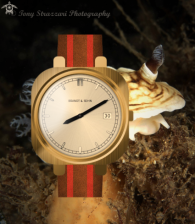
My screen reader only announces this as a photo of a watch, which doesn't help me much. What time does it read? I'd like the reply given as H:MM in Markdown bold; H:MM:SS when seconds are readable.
**8:10**
